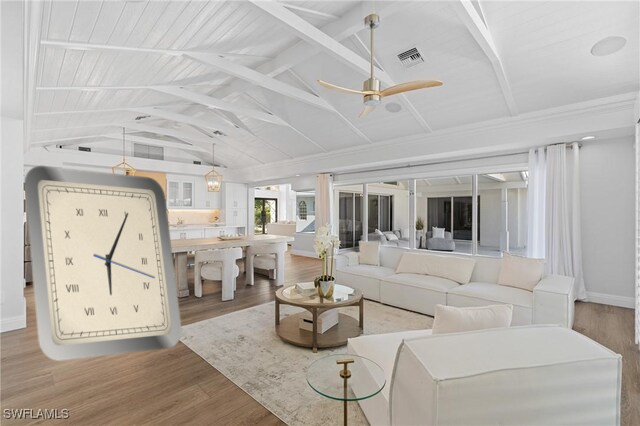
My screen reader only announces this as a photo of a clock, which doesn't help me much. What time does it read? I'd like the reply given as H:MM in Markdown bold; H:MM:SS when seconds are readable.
**6:05:18**
